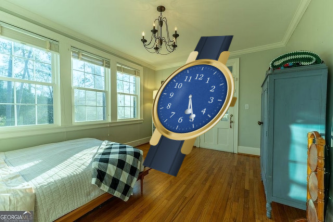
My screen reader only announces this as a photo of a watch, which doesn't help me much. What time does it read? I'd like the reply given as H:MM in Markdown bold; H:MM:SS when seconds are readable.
**5:25**
